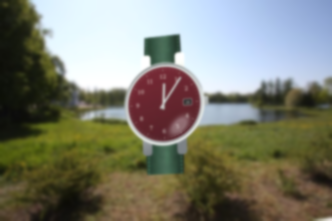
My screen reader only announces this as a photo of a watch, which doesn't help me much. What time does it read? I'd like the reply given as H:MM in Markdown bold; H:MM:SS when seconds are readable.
**12:06**
